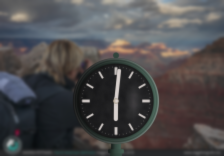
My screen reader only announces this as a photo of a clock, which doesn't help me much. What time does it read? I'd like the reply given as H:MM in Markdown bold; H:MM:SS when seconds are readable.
**6:01**
